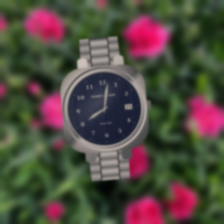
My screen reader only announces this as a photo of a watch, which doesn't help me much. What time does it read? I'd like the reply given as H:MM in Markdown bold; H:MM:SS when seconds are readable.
**8:02**
